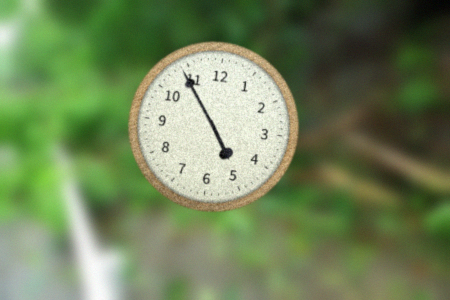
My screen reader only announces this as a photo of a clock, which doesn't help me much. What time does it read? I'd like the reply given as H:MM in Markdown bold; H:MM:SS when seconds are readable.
**4:54**
